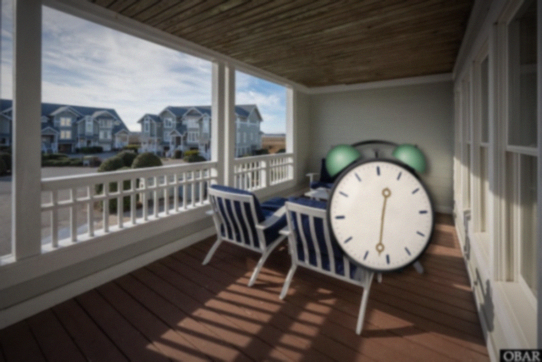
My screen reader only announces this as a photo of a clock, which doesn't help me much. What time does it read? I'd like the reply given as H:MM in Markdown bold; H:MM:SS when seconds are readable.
**12:32**
